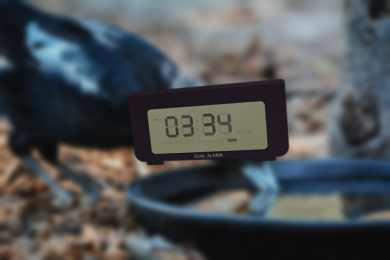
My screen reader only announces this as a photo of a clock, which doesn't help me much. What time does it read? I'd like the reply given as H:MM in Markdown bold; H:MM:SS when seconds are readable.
**3:34**
